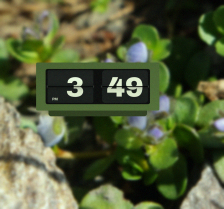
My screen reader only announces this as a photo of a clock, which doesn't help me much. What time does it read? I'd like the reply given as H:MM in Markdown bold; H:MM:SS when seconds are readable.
**3:49**
